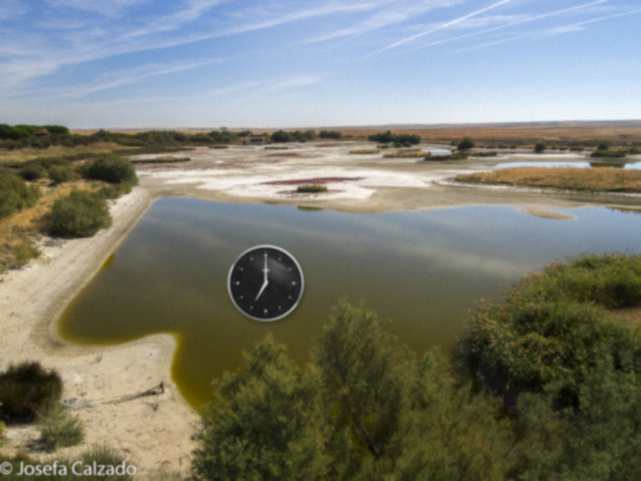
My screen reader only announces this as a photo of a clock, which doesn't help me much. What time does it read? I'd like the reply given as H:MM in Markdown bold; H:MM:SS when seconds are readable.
**7:00**
